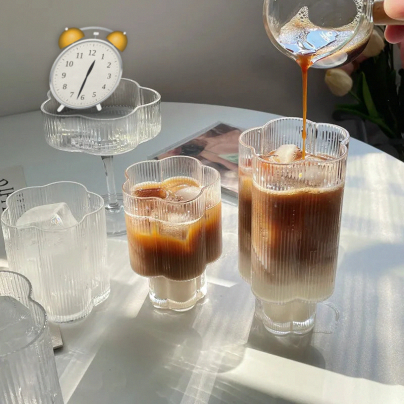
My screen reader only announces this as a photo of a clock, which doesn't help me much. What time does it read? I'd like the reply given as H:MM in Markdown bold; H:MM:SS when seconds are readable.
**12:32**
